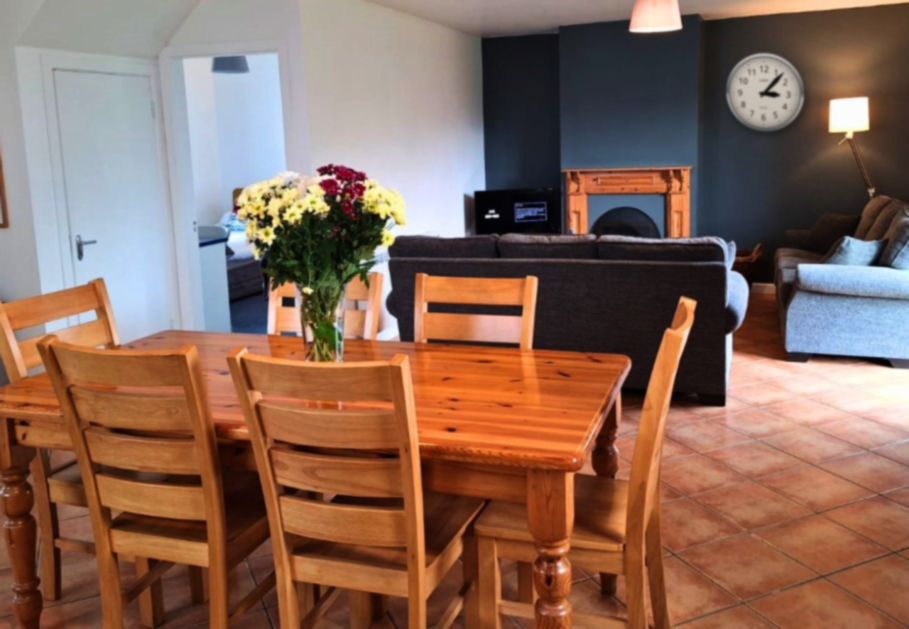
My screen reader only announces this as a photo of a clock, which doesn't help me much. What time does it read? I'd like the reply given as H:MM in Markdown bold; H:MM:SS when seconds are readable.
**3:07**
